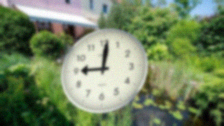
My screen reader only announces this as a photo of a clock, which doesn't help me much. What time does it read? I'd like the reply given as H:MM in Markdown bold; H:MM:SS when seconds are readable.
**9:01**
